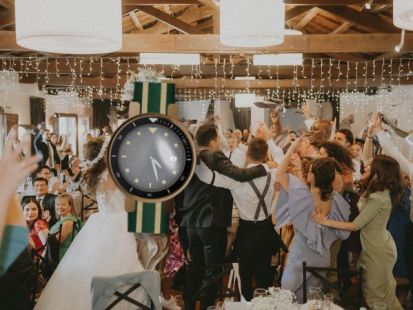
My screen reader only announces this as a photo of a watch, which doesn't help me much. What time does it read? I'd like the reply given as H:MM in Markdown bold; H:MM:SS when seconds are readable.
**4:27**
